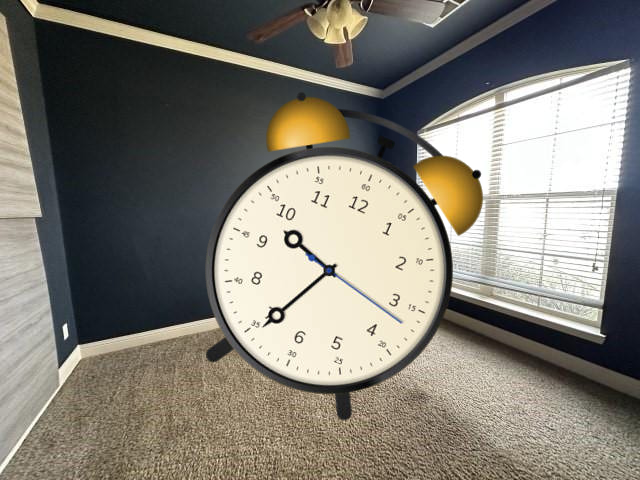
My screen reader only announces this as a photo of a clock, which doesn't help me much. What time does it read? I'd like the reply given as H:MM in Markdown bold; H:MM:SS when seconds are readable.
**9:34:17**
